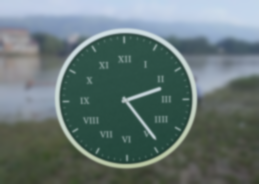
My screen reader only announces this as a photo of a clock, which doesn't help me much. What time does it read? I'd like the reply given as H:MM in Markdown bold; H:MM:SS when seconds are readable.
**2:24**
